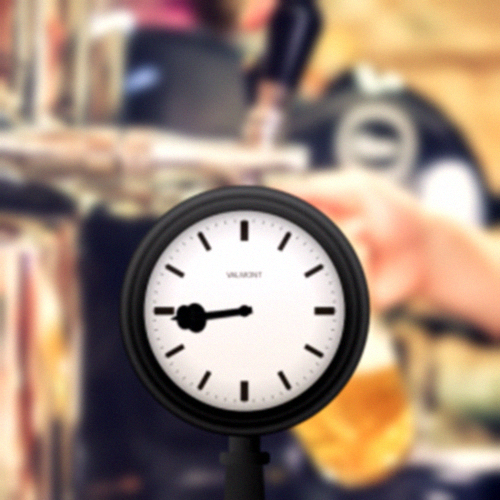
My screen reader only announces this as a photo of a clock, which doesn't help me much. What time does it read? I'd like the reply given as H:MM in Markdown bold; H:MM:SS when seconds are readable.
**8:44**
